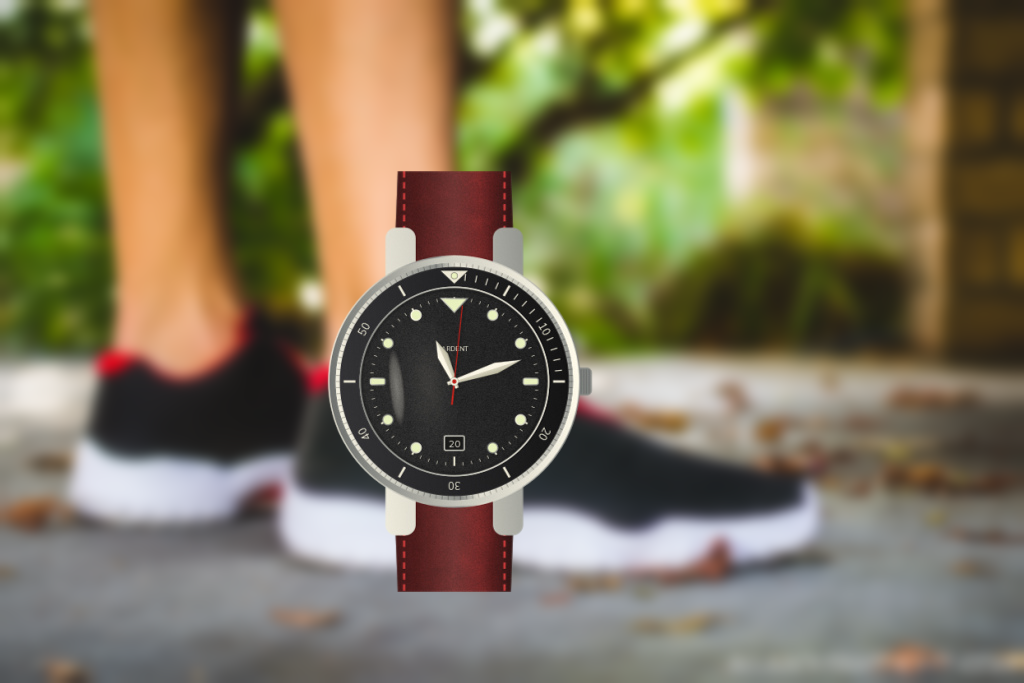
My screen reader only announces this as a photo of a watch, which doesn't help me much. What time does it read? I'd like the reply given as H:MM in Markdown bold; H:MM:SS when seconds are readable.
**11:12:01**
